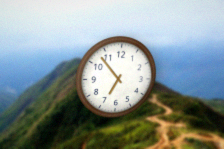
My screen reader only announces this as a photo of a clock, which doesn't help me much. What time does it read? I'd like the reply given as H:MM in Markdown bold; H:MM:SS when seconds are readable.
**6:53**
